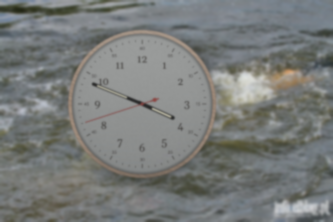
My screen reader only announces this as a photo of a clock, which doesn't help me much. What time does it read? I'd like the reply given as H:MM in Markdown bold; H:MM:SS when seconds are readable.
**3:48:42**
